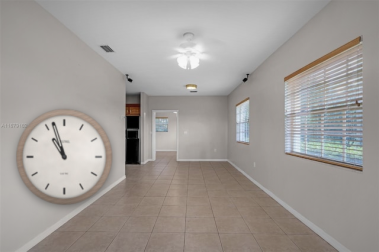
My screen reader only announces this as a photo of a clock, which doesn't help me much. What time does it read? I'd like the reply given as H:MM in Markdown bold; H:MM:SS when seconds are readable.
**10:57**
